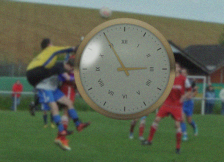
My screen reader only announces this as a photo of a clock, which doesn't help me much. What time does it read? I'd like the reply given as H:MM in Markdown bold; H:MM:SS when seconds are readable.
**2:55**
